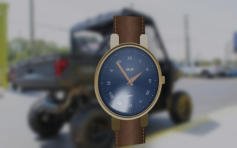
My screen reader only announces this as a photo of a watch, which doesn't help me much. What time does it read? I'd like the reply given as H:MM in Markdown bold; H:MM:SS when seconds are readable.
**1:54**
